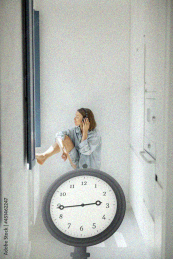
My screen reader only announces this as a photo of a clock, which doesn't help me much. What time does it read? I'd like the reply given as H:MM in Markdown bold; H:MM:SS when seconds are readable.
**2:44**
